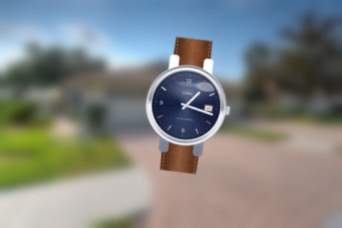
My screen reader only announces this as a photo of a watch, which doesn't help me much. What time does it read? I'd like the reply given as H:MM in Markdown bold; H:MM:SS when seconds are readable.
**1:17**
